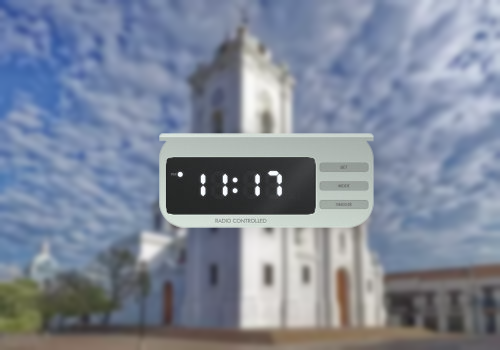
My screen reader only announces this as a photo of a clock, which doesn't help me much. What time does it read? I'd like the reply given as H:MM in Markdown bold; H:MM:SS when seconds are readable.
**11:17**
